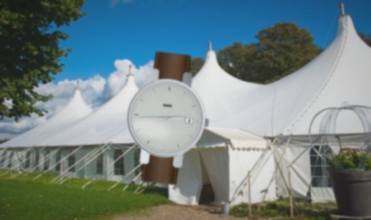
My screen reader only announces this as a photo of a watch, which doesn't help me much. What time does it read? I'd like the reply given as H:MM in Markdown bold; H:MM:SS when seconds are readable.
**2:44**
